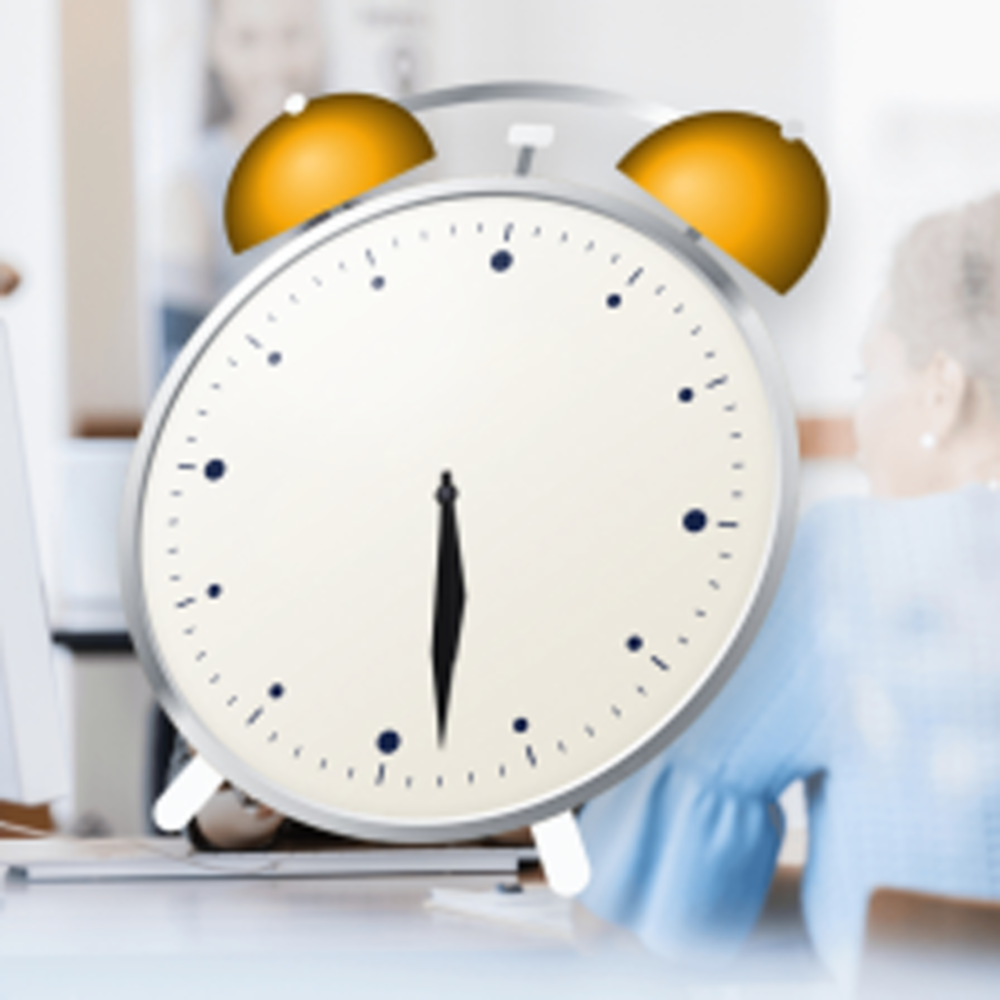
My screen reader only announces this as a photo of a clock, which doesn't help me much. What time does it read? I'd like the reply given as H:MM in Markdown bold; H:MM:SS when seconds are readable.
**5:28**
